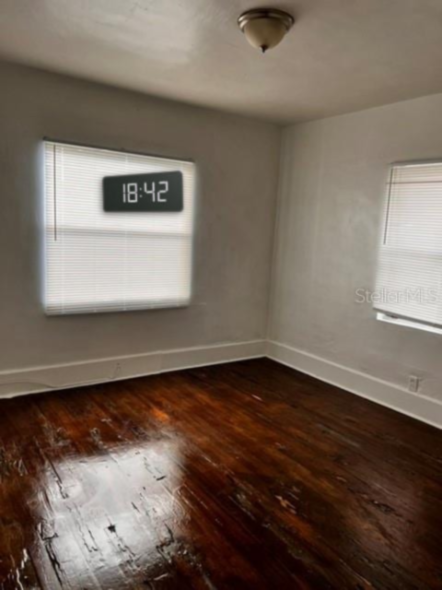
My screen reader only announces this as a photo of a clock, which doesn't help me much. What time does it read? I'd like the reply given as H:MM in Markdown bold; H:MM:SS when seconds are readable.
**18:42**
